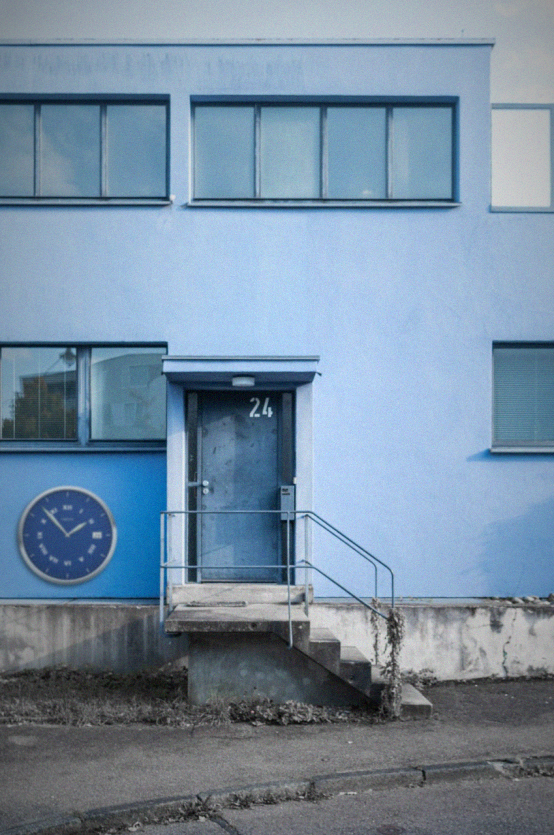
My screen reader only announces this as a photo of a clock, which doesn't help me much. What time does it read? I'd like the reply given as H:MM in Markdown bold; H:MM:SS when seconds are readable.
**1:53**
